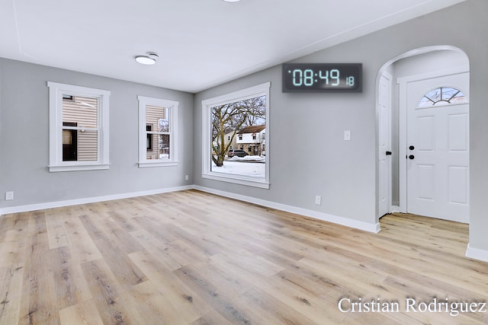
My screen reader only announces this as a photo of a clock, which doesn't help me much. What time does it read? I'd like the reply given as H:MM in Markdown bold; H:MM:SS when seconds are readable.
**8:49:18**
